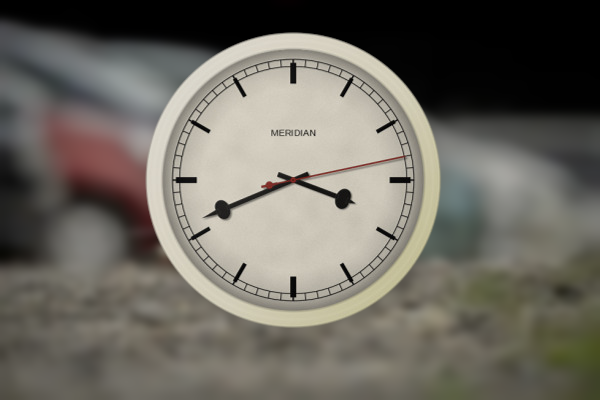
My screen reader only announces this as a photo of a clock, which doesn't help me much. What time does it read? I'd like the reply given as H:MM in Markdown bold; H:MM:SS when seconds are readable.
**3:41:13**
